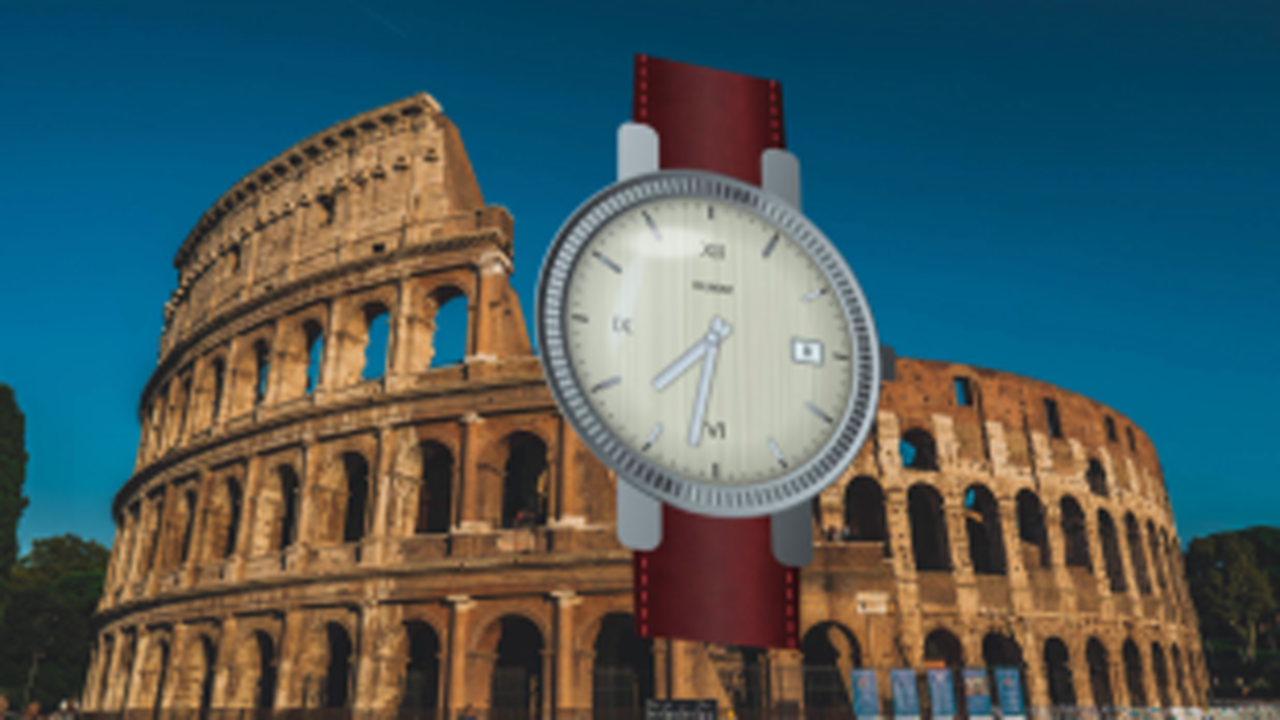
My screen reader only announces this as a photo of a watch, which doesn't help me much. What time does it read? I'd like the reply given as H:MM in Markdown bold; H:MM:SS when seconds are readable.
**7:32**
